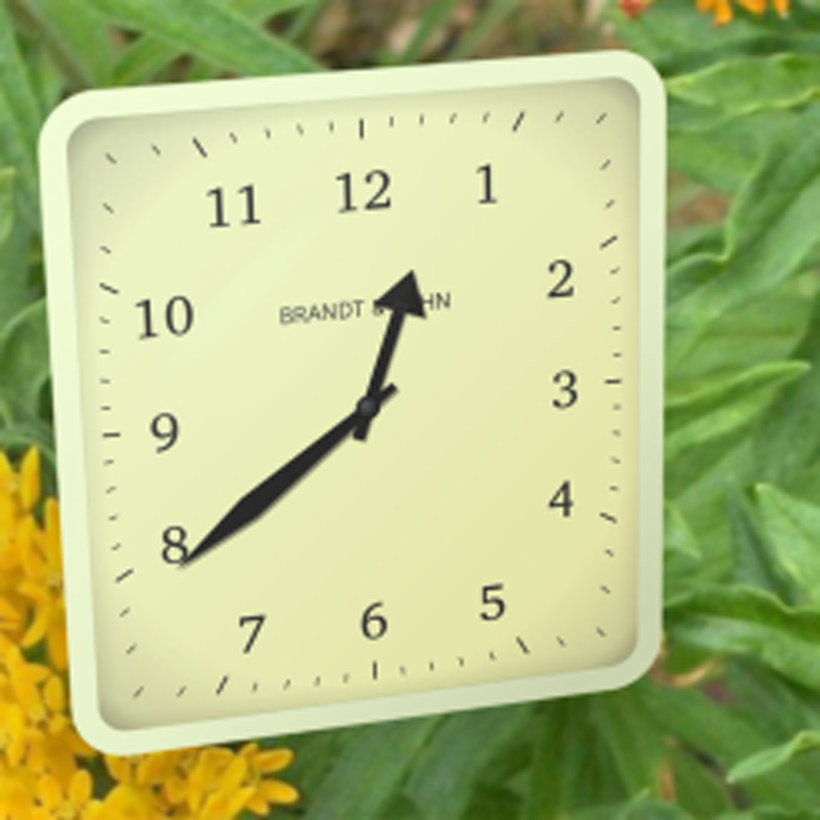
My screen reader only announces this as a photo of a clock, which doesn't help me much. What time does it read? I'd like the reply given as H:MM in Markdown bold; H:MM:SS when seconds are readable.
**12:39**
